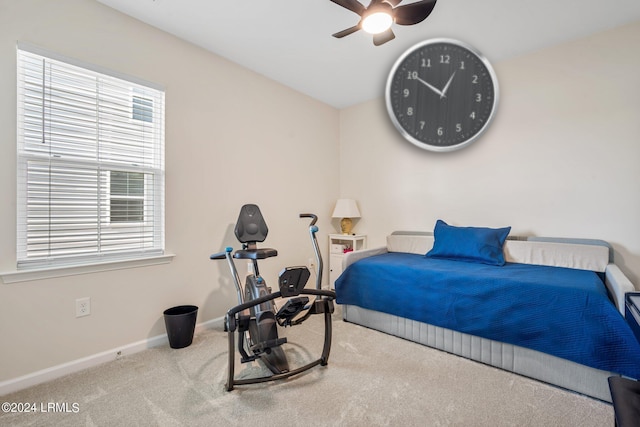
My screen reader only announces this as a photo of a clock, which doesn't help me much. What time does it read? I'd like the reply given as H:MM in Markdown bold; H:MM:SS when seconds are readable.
**12:50**
